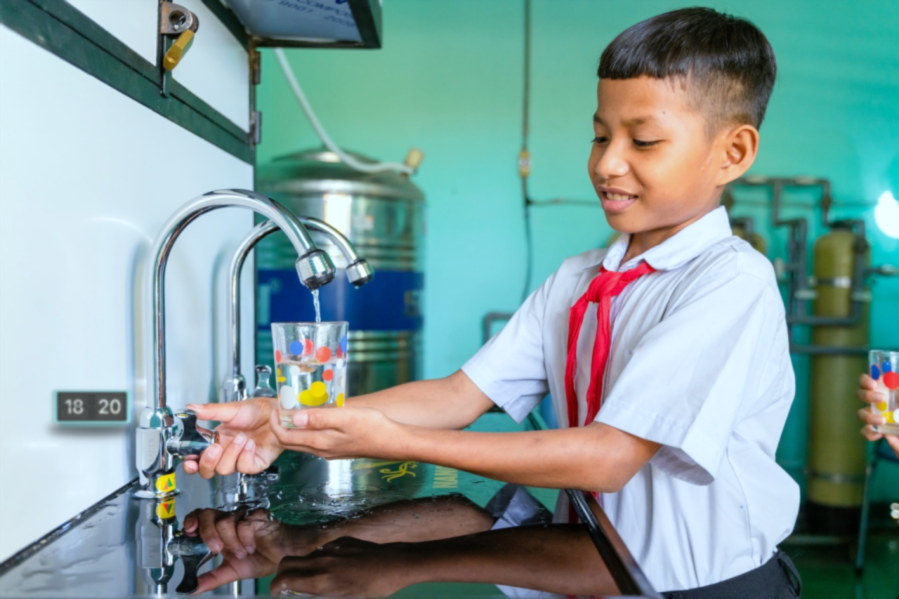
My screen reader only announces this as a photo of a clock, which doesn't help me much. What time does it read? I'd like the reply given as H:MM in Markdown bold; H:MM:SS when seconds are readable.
**18:20**
